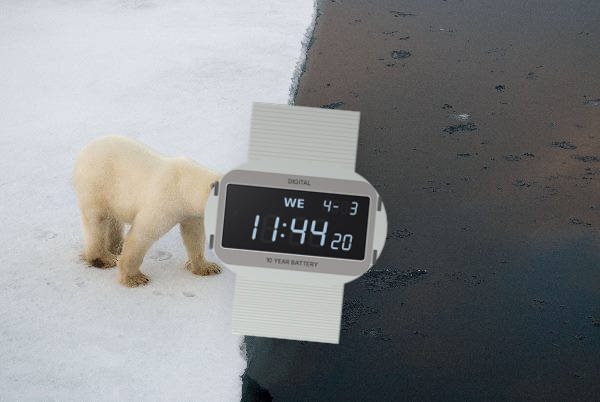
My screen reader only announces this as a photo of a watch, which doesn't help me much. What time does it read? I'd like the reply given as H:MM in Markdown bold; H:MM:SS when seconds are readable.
**11:44:20**
